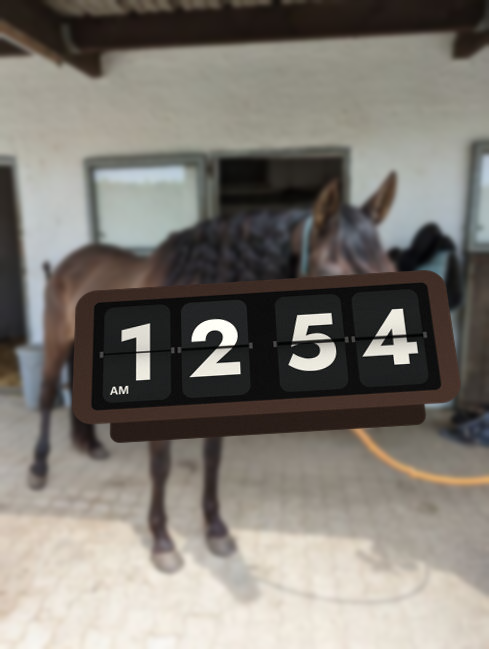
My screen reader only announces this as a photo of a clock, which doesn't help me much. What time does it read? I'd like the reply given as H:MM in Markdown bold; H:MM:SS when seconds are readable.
**12:54**
